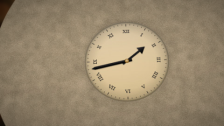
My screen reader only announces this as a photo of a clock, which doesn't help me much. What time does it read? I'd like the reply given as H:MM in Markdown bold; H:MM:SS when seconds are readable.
**1:43**
